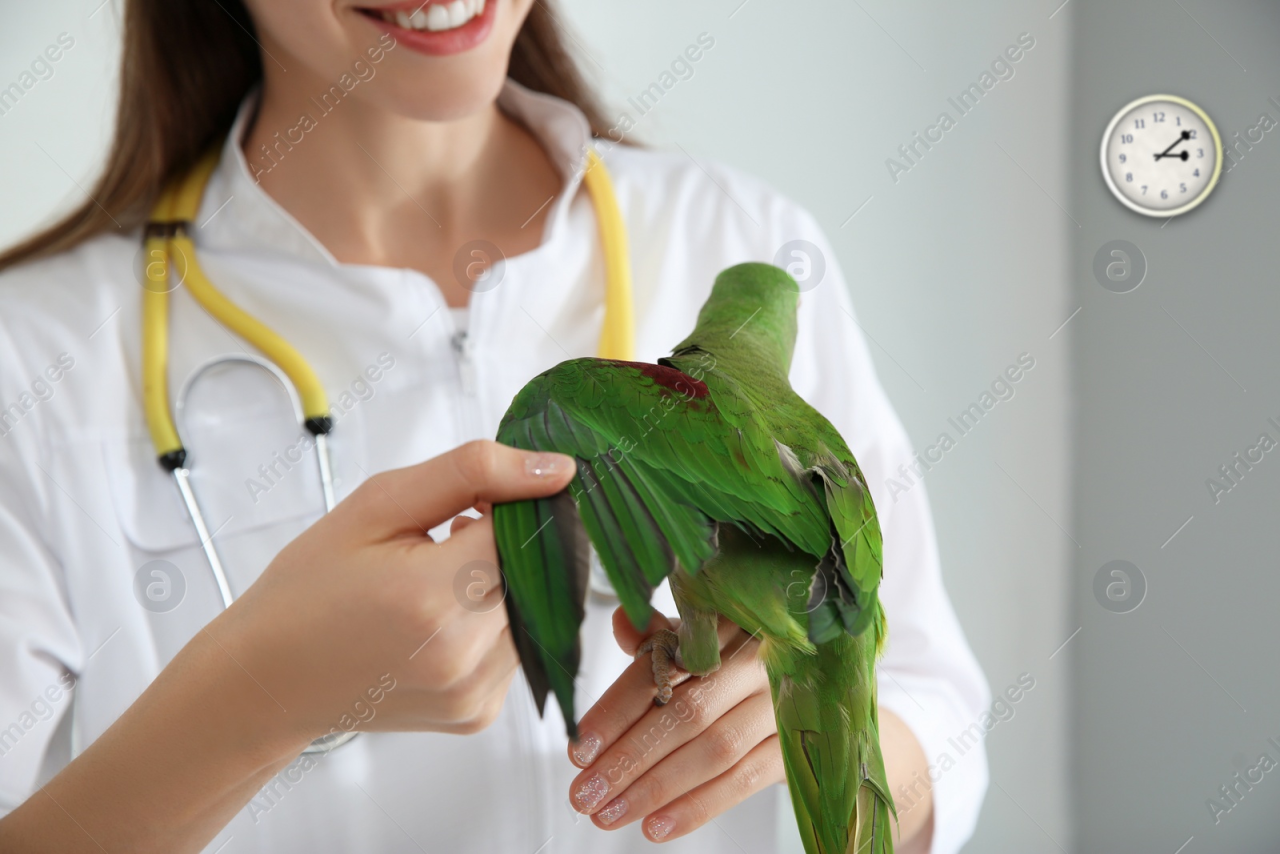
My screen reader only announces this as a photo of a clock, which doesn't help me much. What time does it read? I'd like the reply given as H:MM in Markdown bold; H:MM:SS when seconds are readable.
**3:09**
